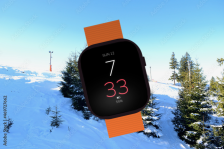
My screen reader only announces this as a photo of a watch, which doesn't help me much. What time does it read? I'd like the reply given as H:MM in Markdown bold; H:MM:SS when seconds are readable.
**7:33**
